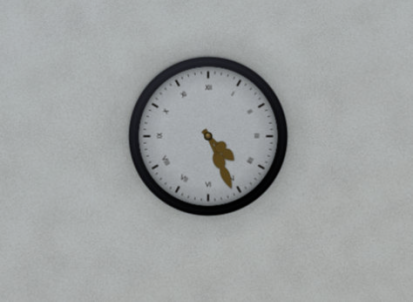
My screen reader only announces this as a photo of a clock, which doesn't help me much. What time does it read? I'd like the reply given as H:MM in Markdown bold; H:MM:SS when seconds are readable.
**4:26**
